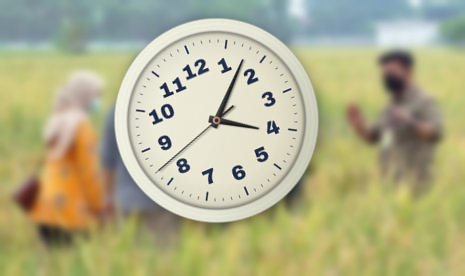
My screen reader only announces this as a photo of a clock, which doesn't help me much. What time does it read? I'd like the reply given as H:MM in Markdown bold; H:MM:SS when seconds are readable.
**4:07:42**
